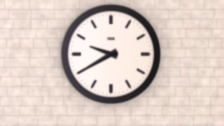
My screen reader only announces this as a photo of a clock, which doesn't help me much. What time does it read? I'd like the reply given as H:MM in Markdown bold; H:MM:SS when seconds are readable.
**9:40**
